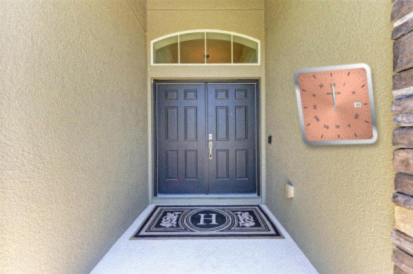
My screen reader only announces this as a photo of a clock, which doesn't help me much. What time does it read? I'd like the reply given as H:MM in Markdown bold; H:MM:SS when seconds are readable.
**12:00**
